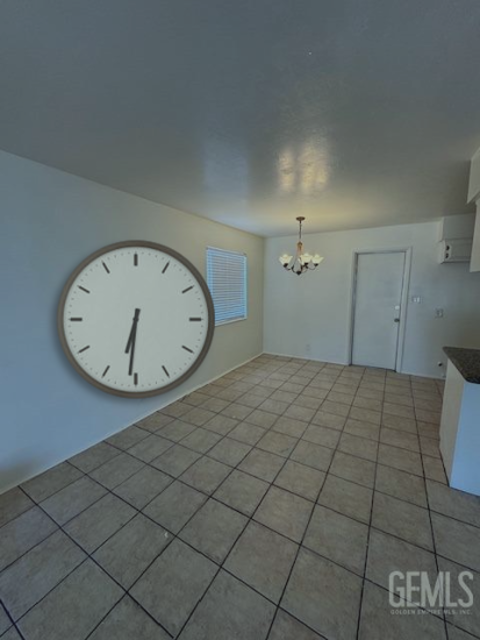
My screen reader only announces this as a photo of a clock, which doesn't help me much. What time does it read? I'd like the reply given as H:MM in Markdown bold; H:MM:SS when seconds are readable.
**6:31**
